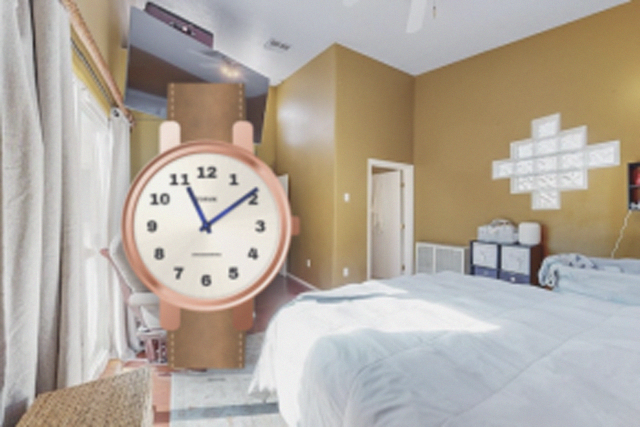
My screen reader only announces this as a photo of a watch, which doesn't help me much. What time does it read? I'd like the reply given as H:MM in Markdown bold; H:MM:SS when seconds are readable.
**11:09**
